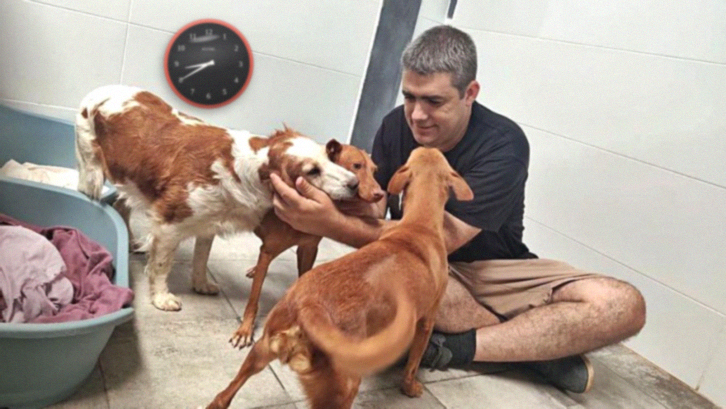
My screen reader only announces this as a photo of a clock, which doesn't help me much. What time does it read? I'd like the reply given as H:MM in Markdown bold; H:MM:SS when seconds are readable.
**8:40**
